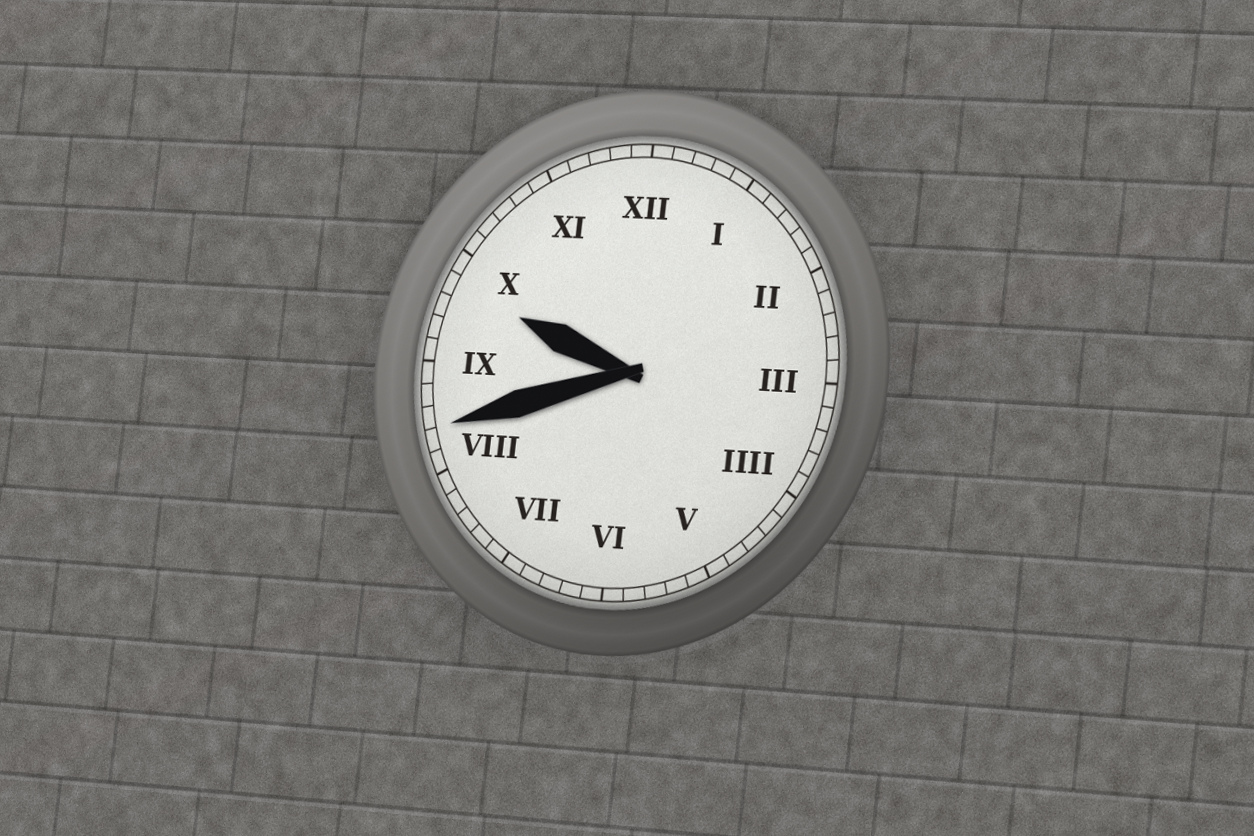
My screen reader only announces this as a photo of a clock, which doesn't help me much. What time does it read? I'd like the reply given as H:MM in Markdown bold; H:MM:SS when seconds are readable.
**9:42**
